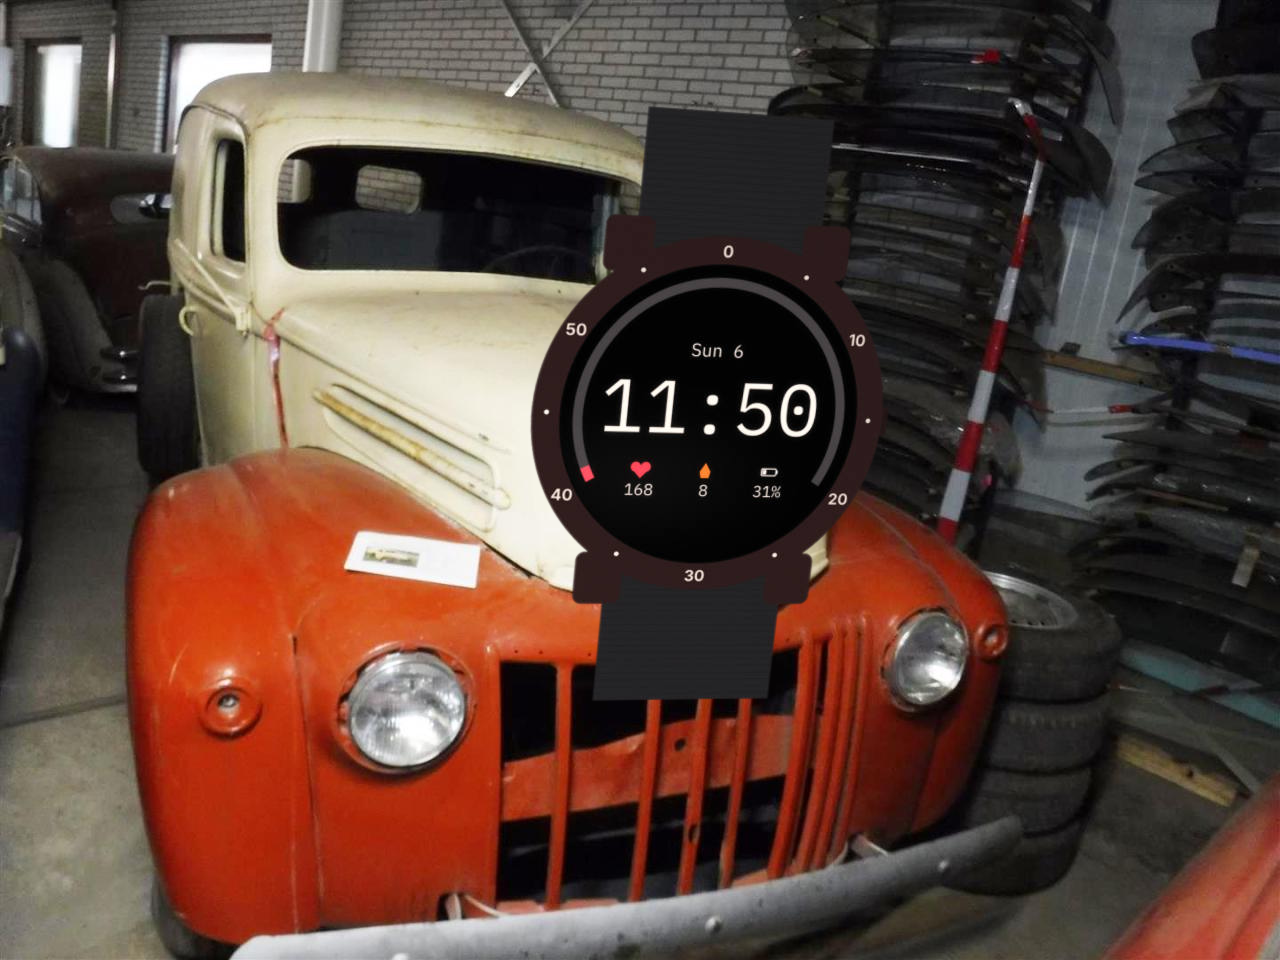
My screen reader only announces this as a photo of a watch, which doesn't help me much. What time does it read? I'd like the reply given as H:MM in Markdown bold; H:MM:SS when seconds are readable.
**11:50**
